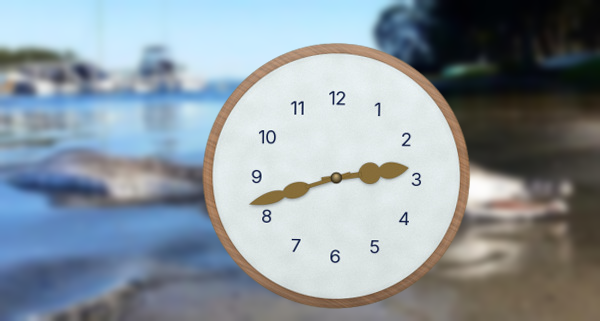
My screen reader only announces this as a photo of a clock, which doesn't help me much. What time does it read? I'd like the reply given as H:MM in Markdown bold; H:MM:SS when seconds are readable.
**2:42**
